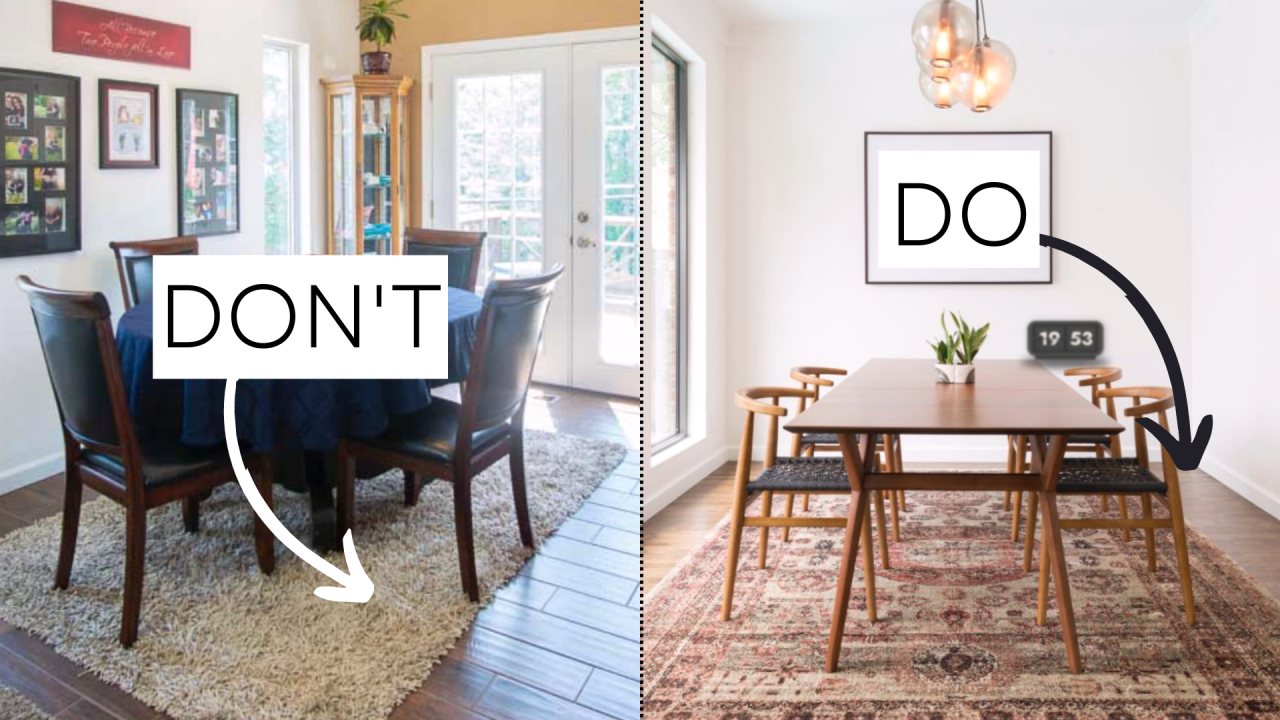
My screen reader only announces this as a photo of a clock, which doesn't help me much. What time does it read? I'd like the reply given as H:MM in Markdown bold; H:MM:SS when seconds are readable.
**19:53**
